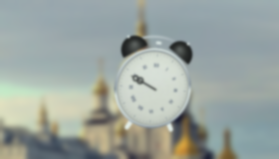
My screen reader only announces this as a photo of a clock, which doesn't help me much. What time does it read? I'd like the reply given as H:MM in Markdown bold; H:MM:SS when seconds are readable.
**9:49**
